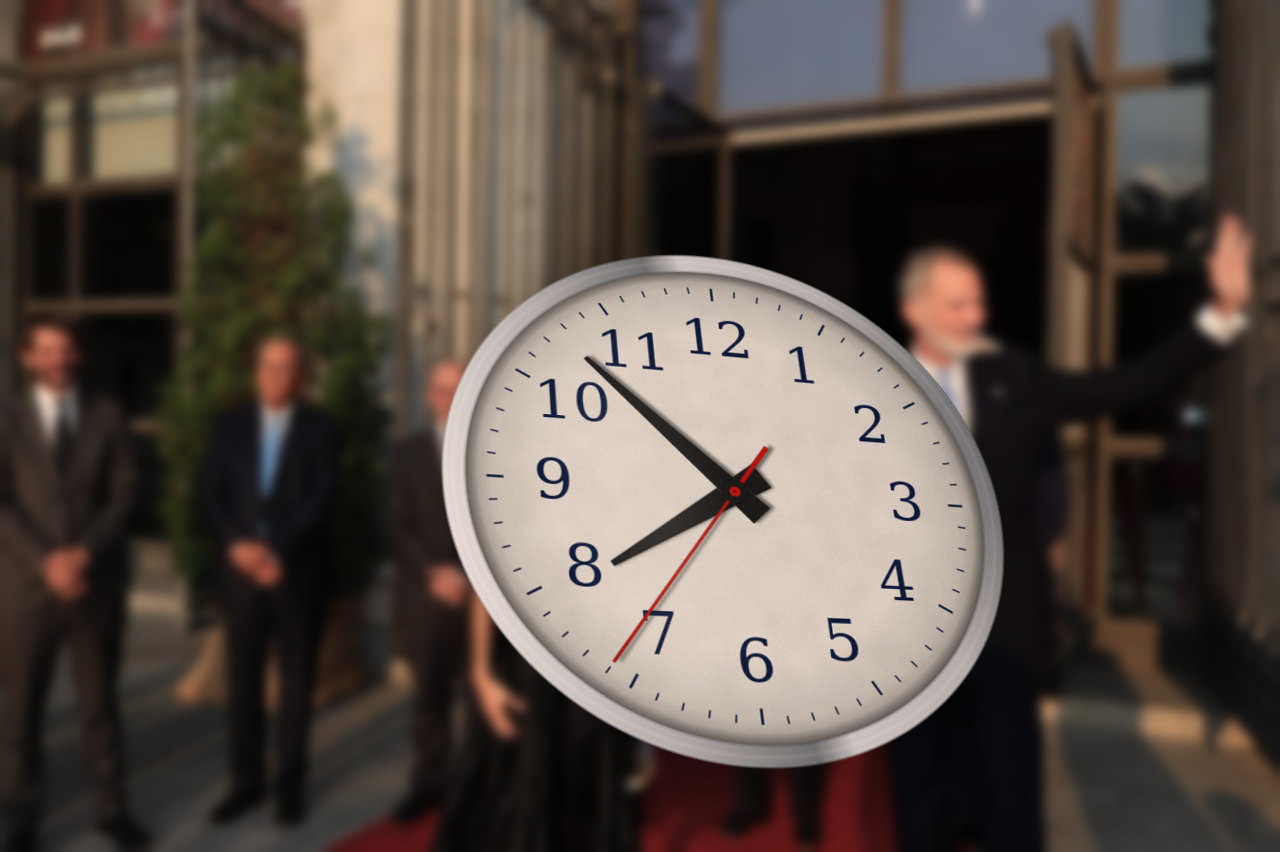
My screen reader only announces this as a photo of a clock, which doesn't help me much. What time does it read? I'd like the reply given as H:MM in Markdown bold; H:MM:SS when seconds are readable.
**7:52:36**
